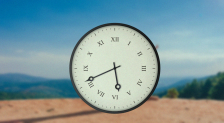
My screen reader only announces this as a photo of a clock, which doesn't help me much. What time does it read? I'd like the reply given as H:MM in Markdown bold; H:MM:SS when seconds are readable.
**5:41**
